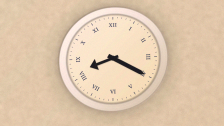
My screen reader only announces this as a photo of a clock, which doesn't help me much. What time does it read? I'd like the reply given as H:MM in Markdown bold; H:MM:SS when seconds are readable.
**8:20**
